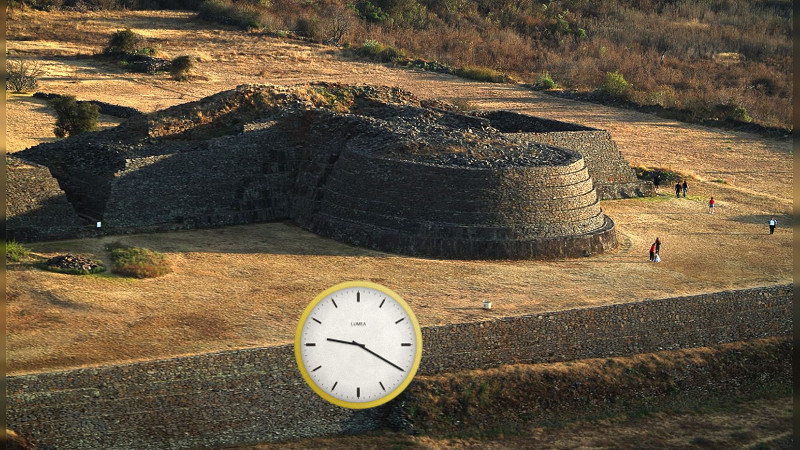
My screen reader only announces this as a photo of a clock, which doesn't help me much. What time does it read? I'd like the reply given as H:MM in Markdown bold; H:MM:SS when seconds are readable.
**9:20**
